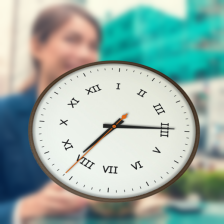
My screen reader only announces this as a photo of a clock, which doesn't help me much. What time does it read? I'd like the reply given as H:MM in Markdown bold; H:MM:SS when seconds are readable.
**8:19:41**
